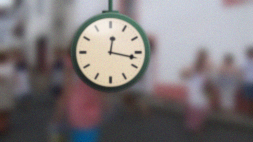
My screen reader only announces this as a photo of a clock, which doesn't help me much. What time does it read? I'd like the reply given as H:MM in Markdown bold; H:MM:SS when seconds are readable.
**12:17**
